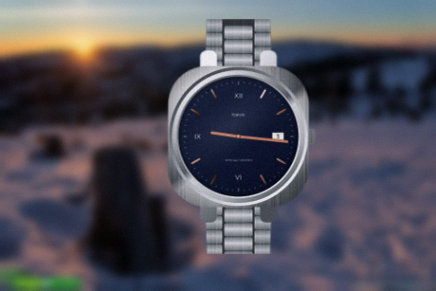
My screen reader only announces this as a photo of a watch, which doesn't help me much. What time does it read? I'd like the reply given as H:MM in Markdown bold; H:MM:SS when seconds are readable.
**9:16**
